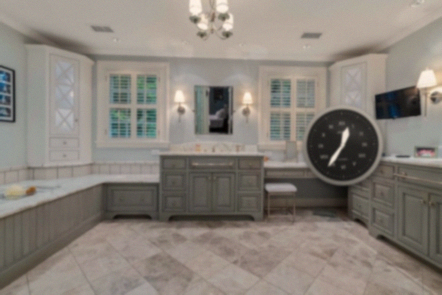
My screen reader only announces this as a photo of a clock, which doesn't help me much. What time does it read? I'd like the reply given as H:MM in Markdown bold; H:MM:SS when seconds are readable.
**12:36**
